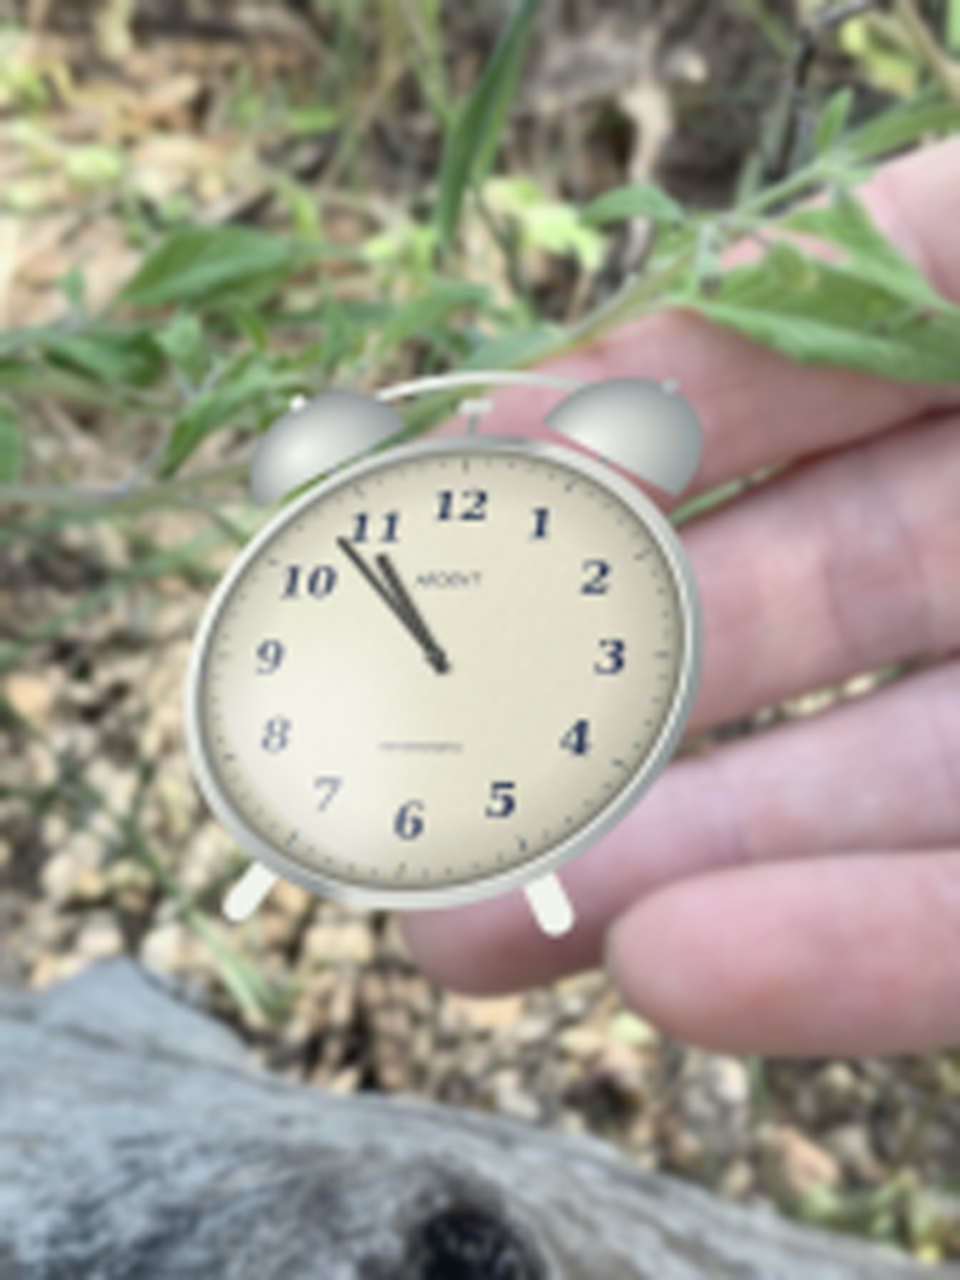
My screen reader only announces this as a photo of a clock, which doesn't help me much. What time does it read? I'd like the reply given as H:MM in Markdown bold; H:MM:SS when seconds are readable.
**10:53**
